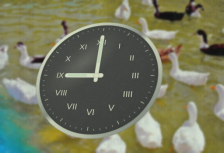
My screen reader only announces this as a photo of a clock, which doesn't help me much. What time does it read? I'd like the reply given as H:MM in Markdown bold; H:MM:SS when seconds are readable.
**9:00**
